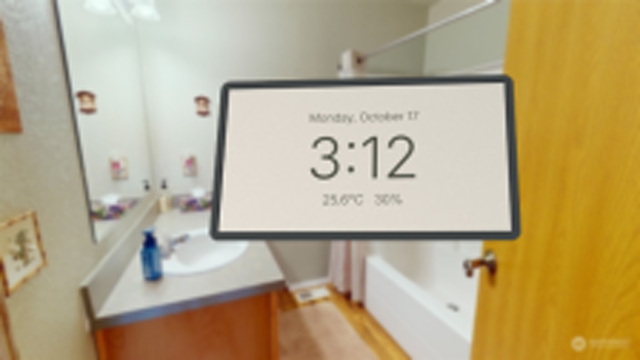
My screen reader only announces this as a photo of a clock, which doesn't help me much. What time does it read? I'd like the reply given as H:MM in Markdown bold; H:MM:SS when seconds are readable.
**3:12**
